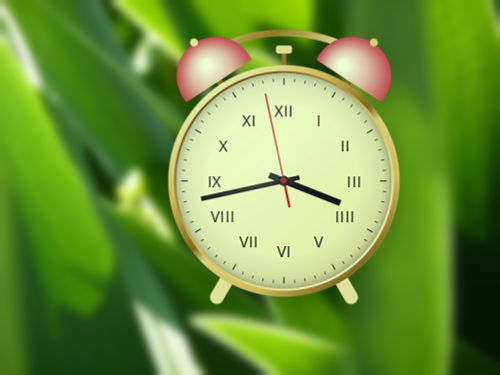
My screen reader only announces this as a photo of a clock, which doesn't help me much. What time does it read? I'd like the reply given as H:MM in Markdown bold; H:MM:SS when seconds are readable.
**3:42:58**
